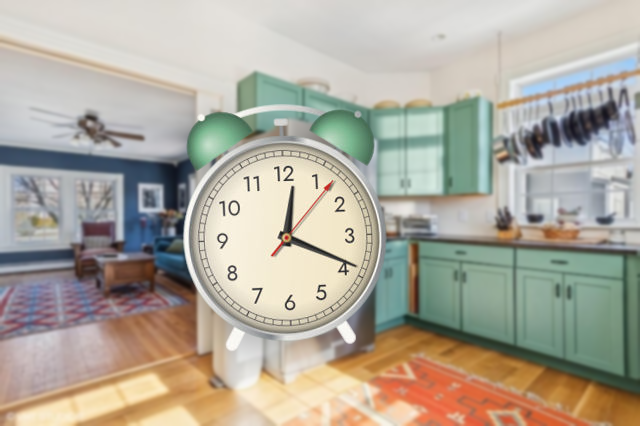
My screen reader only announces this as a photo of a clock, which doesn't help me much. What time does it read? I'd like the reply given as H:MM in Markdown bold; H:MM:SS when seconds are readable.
**12:19:07**
